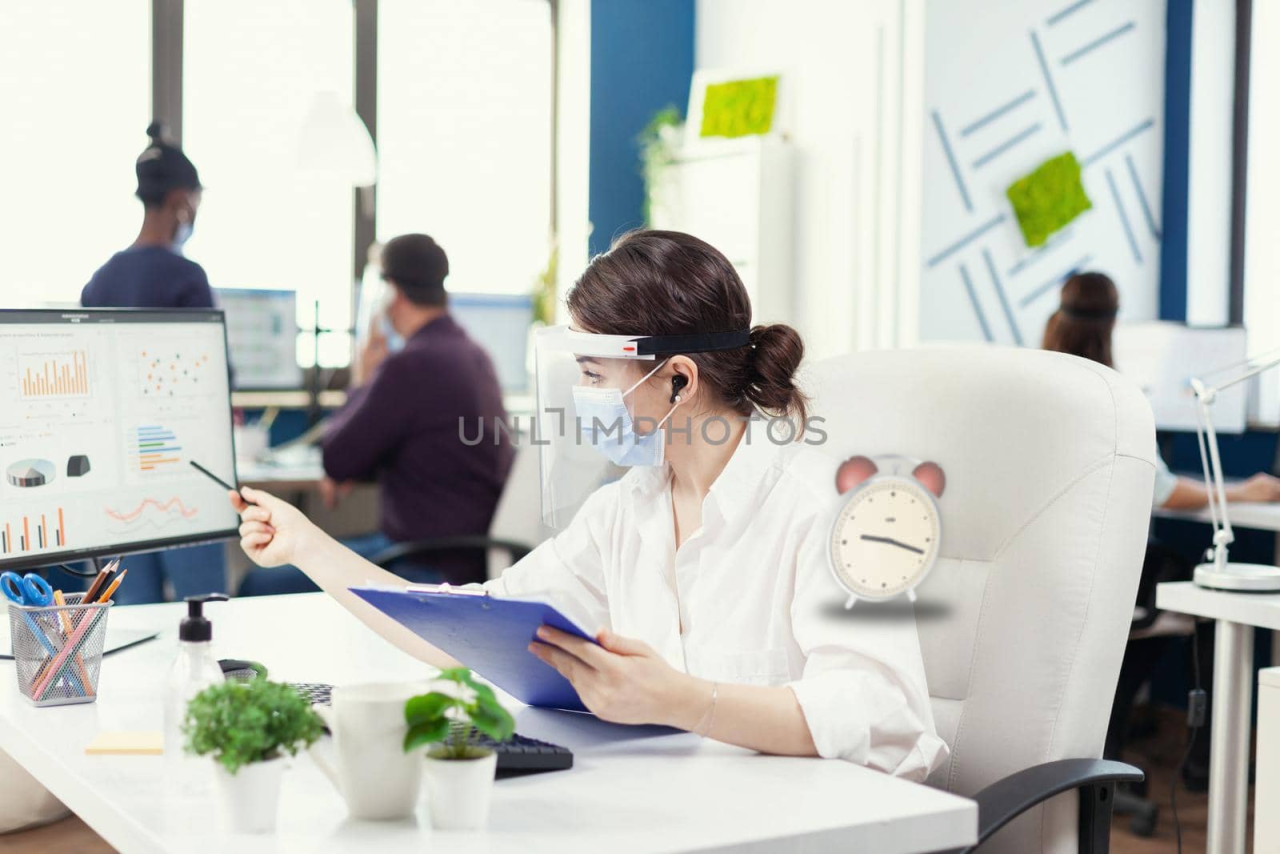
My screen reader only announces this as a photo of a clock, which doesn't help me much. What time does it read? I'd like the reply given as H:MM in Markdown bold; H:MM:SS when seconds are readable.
**9:18**
